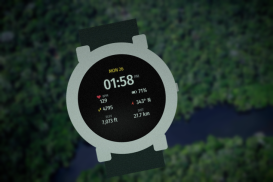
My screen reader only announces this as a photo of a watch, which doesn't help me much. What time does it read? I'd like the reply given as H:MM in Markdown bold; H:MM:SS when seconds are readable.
**1:58**
